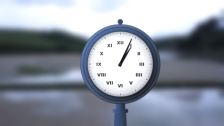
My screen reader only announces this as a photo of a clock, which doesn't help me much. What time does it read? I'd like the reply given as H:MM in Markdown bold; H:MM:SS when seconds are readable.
**1:04**
